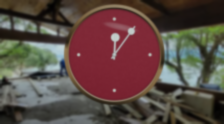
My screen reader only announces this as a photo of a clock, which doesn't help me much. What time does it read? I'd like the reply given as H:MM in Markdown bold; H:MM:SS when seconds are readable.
**12:06**
